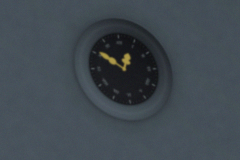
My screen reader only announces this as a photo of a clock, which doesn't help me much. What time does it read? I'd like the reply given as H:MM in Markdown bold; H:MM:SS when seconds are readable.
**12:51**
